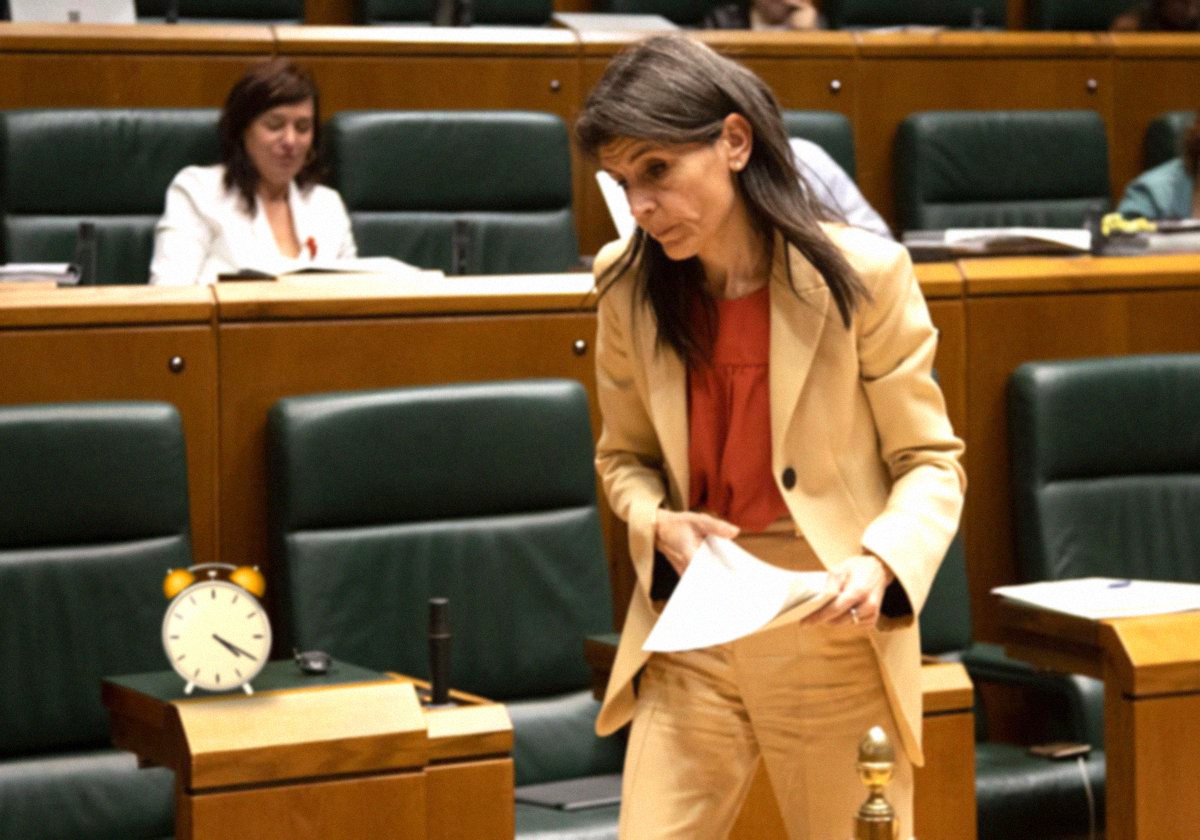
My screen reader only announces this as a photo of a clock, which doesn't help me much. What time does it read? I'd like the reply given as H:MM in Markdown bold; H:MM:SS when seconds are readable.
**4:20**
